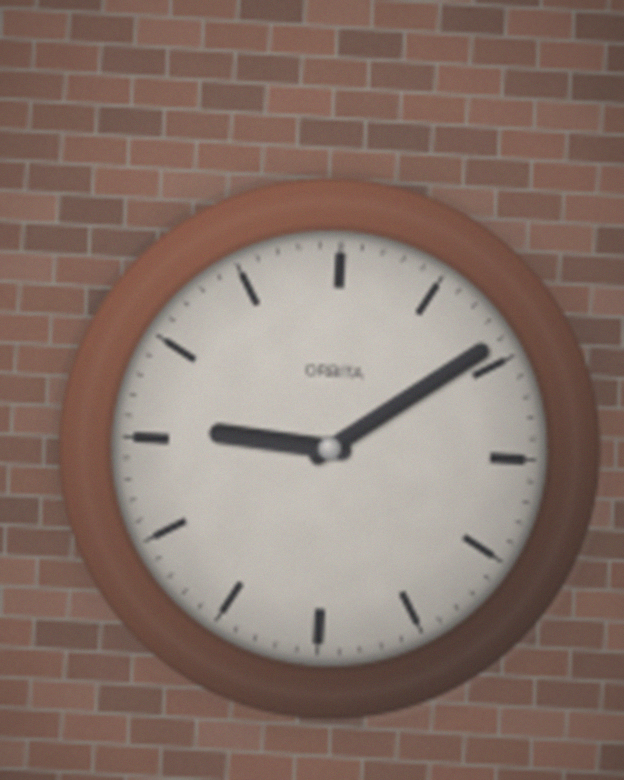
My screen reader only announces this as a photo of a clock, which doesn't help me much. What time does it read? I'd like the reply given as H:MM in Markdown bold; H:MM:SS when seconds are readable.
**9:09**
